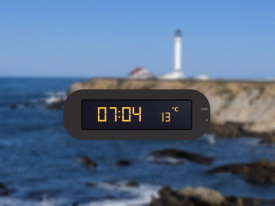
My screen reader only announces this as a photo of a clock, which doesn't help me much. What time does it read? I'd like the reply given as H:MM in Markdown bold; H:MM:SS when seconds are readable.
**7:04**
